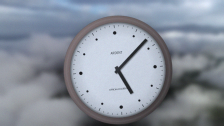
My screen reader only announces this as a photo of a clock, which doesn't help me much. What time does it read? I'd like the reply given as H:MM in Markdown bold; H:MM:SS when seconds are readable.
**5:08**
